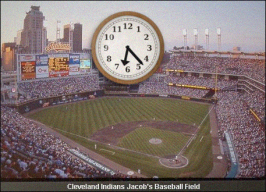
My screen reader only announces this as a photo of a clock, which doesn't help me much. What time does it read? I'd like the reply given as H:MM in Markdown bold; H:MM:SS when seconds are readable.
**6:23**
